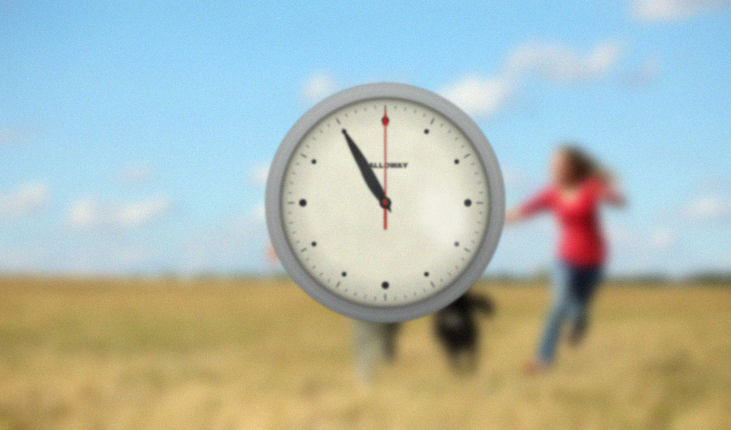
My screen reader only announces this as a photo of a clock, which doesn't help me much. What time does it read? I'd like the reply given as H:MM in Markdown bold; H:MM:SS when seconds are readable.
**10:55:00**
